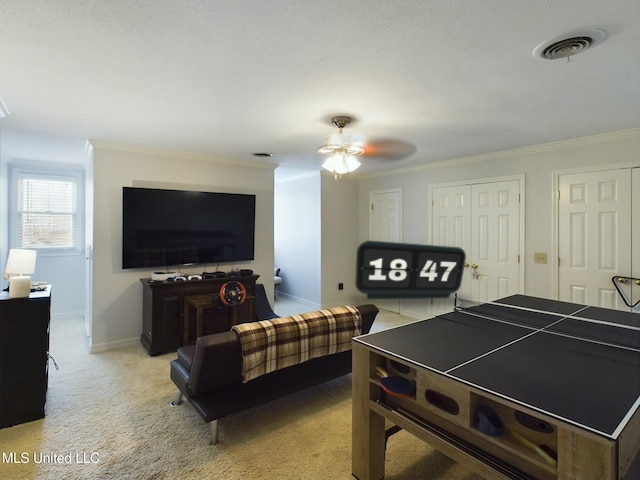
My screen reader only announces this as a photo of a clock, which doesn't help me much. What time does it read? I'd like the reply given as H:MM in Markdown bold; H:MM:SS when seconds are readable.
**18:47**
